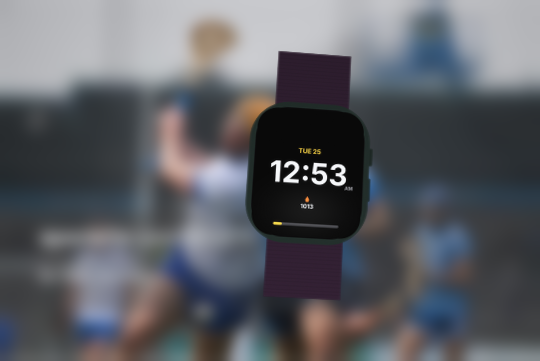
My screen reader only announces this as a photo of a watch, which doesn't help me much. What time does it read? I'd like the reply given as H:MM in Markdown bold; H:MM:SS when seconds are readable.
**12:53**
